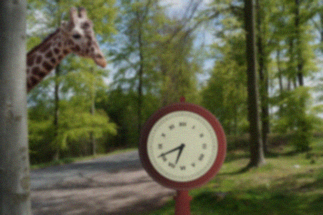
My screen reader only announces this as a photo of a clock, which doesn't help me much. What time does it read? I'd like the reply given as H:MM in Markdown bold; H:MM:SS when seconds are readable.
**6:41**
